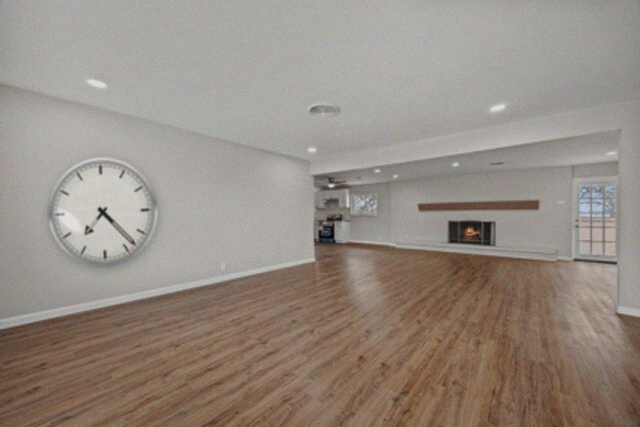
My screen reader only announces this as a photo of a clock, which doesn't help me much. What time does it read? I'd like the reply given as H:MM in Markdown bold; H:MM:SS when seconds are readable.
**7:23**
